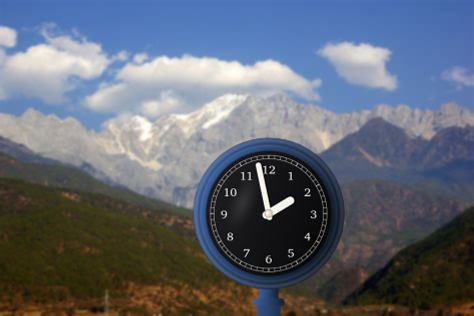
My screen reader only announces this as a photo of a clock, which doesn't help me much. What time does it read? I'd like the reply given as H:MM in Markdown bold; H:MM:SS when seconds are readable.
**1:58**
